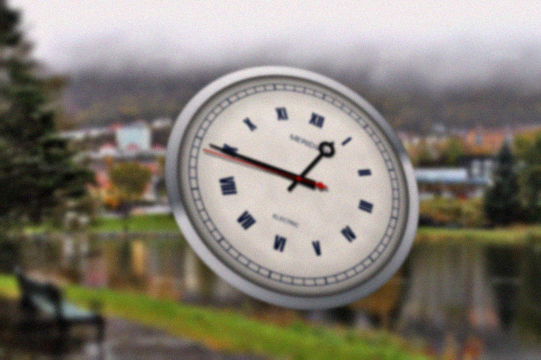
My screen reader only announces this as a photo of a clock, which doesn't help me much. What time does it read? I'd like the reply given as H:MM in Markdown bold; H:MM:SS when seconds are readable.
**12:44:44**
